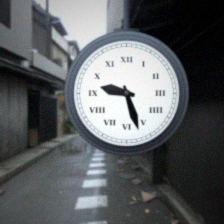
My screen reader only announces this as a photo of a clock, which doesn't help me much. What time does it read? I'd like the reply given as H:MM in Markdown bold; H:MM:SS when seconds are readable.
**9:27**
